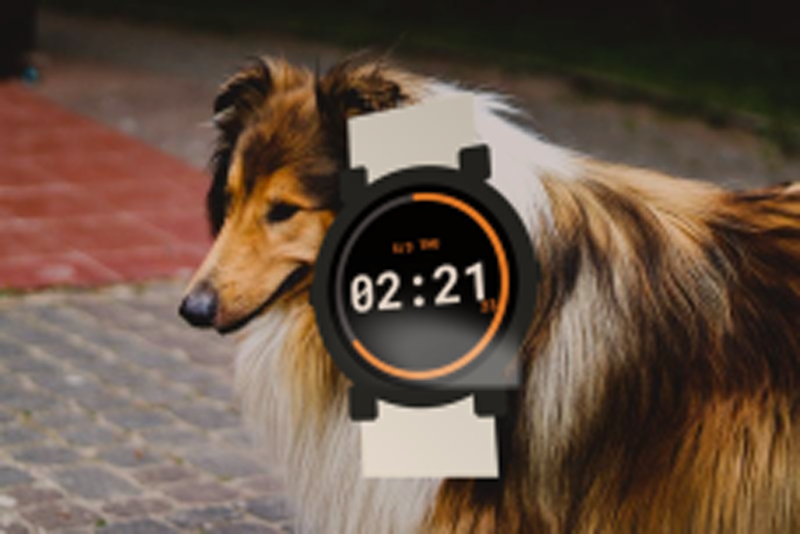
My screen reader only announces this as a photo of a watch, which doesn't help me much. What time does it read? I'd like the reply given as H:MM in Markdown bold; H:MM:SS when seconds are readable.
**2:21**
